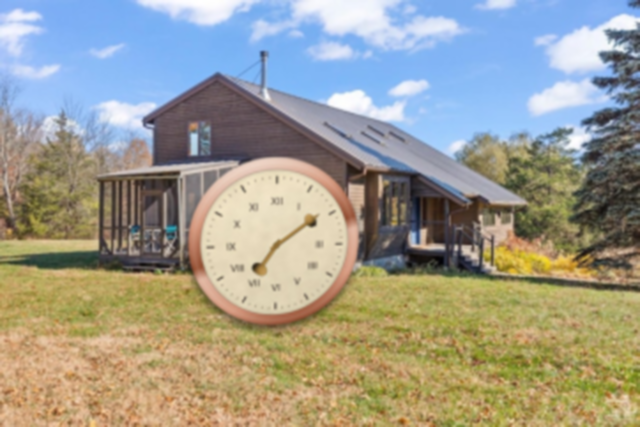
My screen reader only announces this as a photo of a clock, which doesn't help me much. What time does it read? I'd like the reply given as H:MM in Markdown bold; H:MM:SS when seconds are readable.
**7:09**
